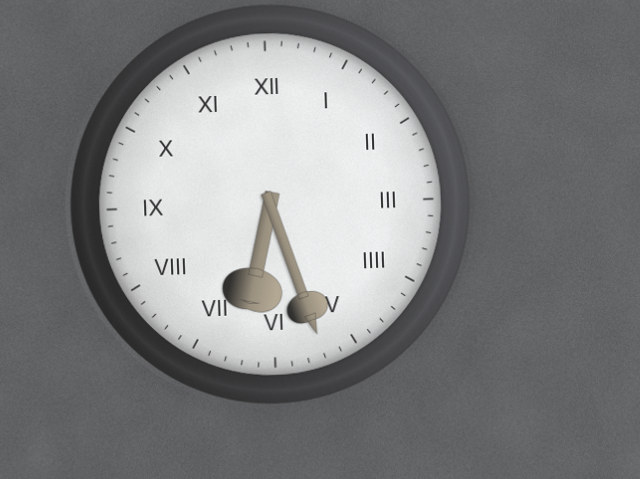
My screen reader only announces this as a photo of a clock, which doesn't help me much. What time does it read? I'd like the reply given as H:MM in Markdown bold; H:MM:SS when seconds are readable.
**6:27**
